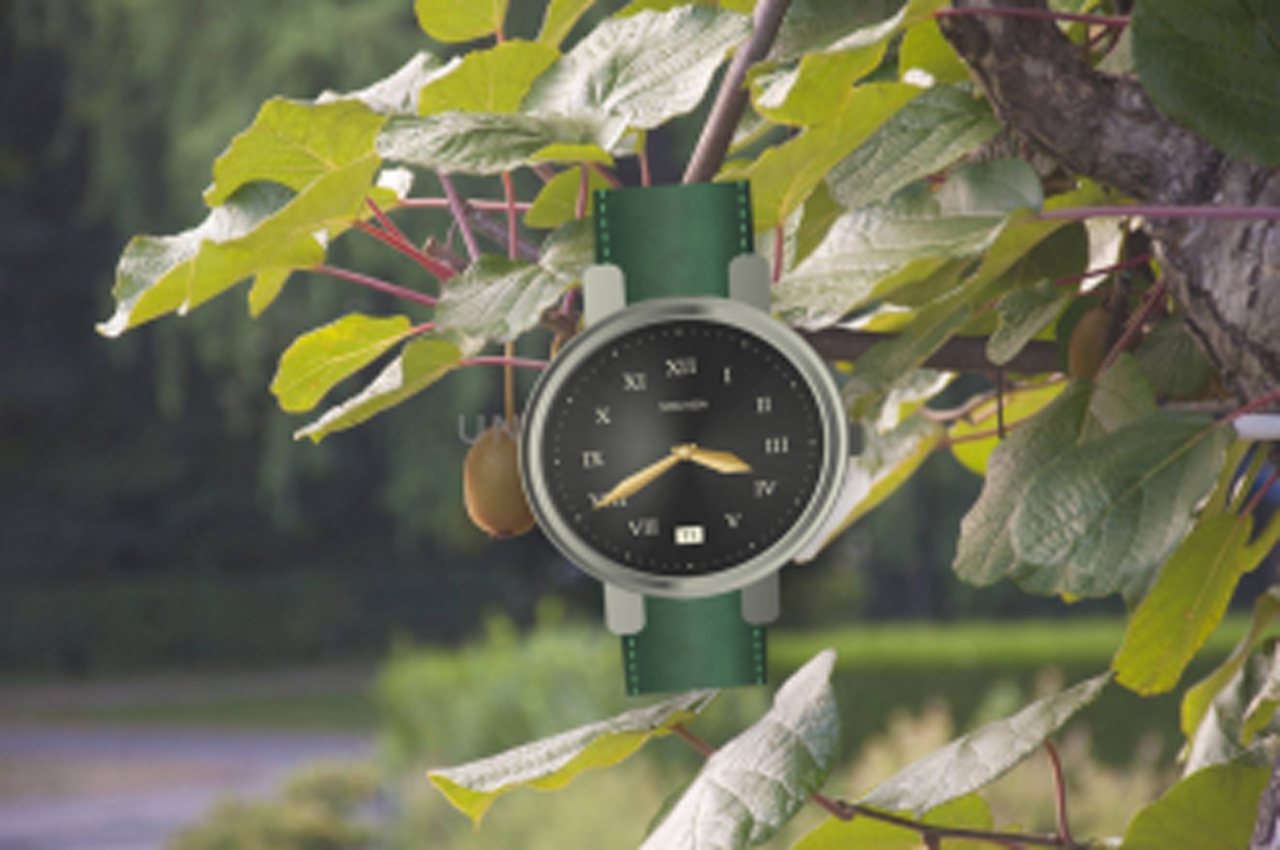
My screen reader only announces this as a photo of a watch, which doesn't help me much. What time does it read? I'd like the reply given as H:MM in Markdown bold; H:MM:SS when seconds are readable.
**3:40**
